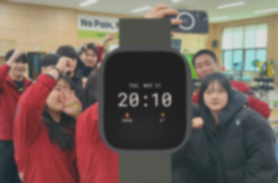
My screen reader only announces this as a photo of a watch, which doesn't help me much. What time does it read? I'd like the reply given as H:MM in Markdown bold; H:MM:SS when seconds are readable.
**20:10**
